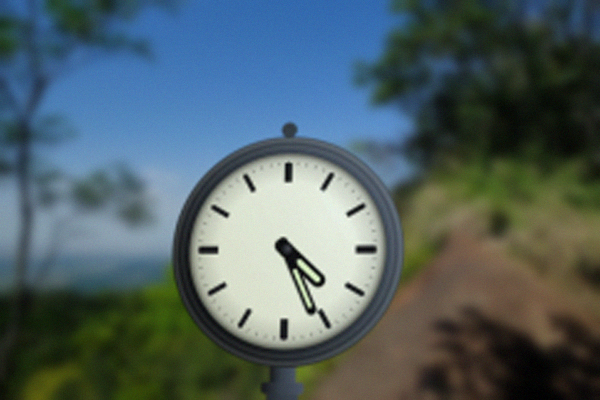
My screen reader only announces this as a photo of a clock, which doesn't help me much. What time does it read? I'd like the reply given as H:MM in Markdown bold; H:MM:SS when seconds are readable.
**4:26**
